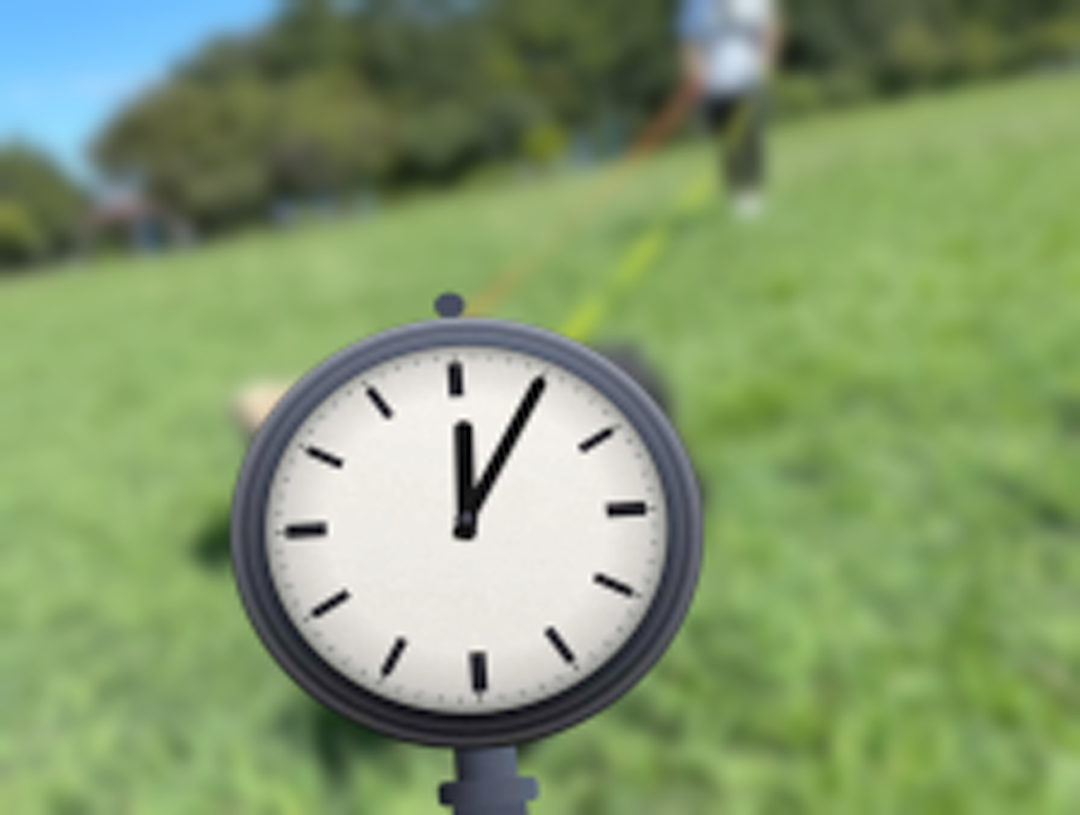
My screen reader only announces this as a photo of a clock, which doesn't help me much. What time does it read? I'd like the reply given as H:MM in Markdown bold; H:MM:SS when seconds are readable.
**12:05**
